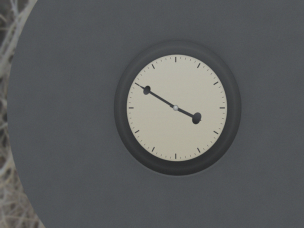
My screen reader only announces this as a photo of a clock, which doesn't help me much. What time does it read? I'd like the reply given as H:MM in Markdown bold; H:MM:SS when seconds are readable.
**3:50**
